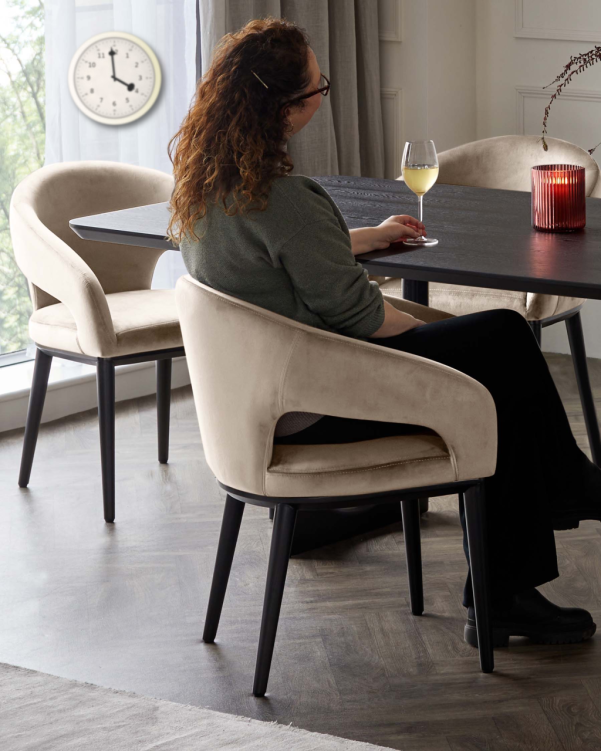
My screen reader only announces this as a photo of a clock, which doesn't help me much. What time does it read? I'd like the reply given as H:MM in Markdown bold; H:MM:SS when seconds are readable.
**3:59**
